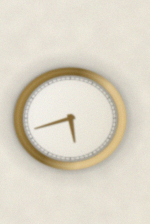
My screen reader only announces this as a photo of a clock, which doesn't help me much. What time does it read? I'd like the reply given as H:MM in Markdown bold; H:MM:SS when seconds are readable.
**5:42**
